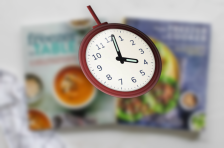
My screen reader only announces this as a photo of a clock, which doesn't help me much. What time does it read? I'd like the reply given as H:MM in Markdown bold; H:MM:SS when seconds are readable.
**4:02**
